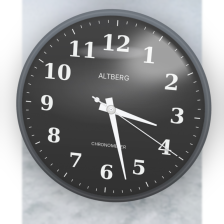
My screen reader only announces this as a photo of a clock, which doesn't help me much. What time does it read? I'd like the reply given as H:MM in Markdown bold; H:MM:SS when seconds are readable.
**3:27:20**
